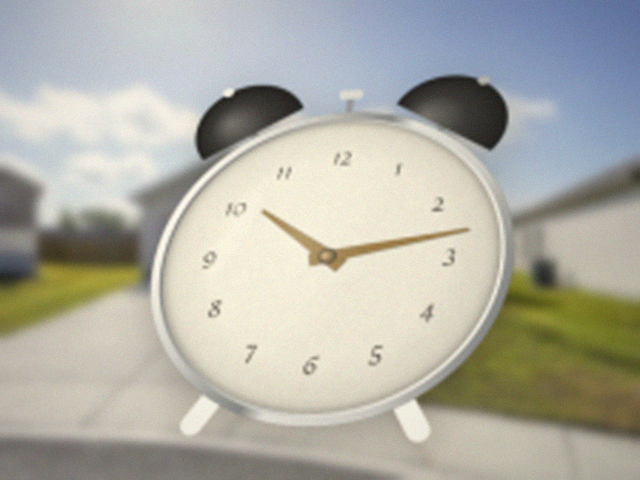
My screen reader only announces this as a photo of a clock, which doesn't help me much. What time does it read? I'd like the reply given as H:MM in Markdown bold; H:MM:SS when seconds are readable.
**10:13**
